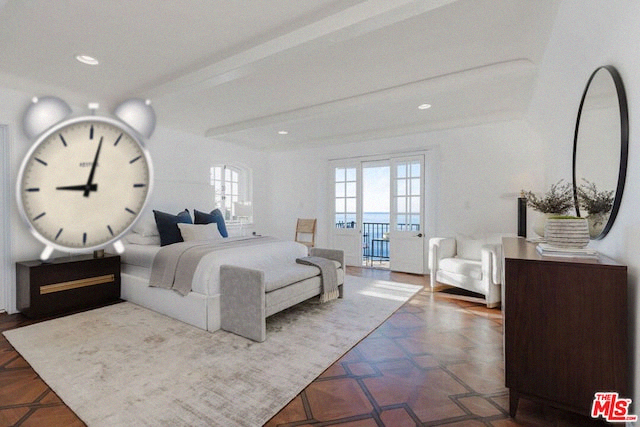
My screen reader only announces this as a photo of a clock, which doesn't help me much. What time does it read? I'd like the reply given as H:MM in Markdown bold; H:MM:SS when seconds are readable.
**9:02**
